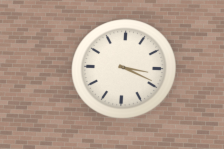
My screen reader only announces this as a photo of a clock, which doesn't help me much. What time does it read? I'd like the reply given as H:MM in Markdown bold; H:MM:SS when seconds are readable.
**3:19**
